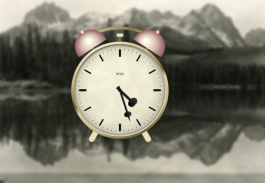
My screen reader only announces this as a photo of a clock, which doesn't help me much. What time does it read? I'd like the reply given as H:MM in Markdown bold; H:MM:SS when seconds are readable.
**4:27**
